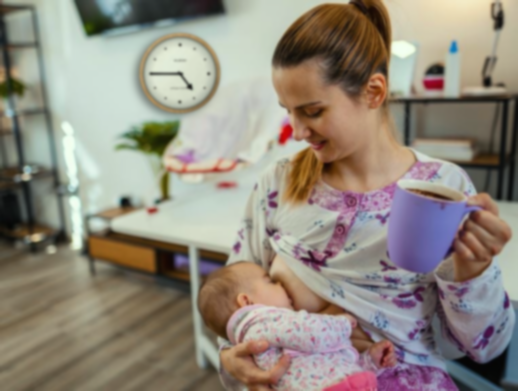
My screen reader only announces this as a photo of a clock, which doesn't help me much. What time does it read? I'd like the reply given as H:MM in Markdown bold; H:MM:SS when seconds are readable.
**4:45**
